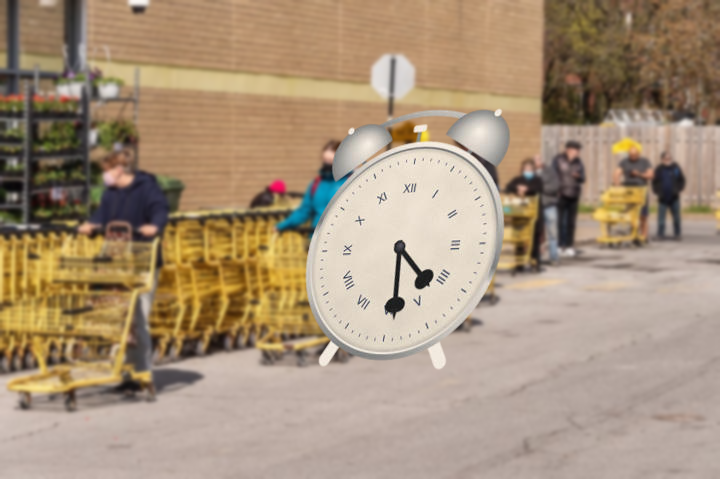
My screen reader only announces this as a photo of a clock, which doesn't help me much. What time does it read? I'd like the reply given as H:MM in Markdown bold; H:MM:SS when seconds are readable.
**4:29**
